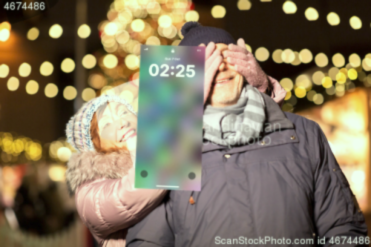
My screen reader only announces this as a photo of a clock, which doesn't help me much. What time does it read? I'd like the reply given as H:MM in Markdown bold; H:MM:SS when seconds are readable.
**2:25**
